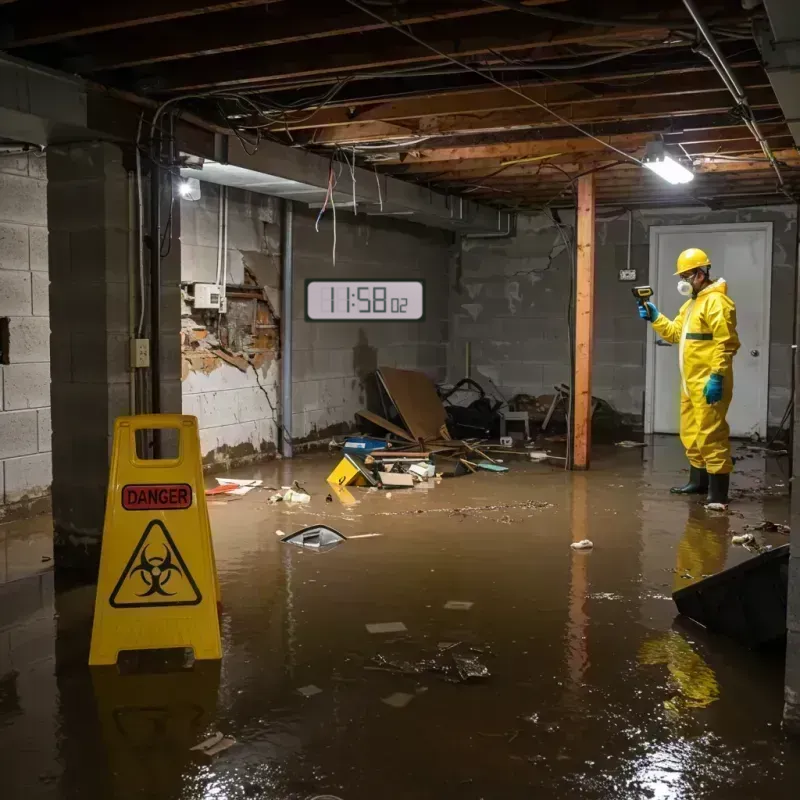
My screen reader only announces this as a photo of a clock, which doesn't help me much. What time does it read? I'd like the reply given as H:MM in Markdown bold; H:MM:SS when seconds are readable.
**11:58:02**
